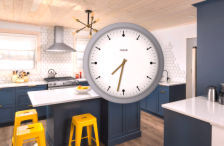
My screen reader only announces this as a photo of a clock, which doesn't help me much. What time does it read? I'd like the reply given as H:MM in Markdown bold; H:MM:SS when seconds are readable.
**7:32**
